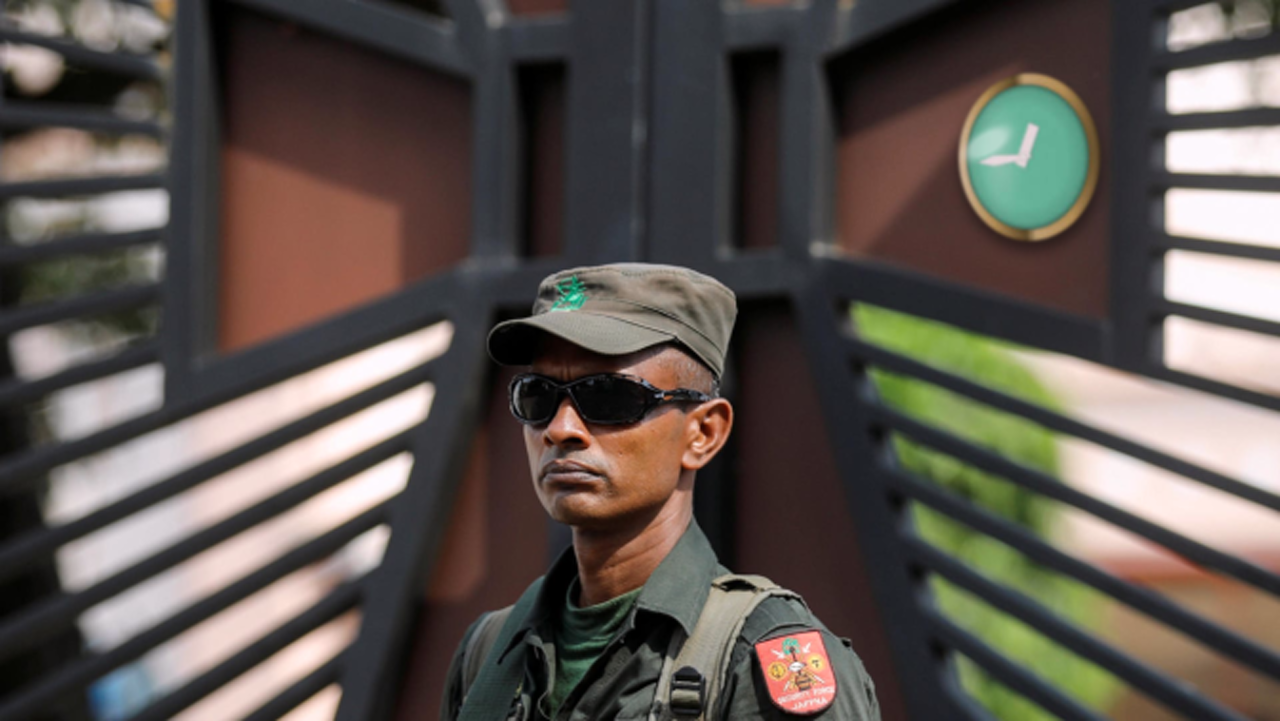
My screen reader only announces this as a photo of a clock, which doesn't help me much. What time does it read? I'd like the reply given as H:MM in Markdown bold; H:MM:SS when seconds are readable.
**12:44**
